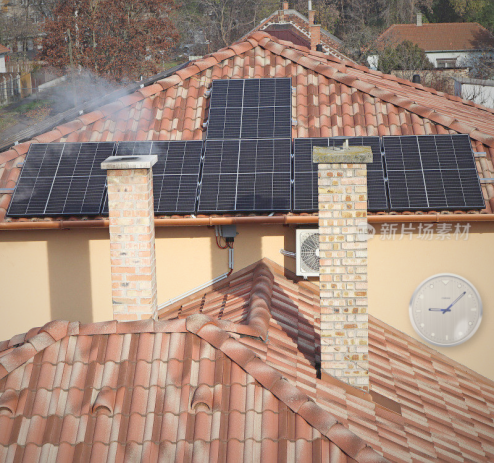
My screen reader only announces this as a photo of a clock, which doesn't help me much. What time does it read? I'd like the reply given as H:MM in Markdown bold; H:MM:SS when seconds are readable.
**9:08**
